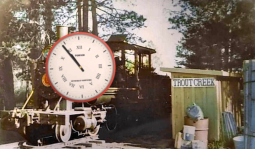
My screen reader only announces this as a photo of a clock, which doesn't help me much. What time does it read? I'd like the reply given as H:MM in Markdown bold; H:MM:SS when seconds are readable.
**10:54**
